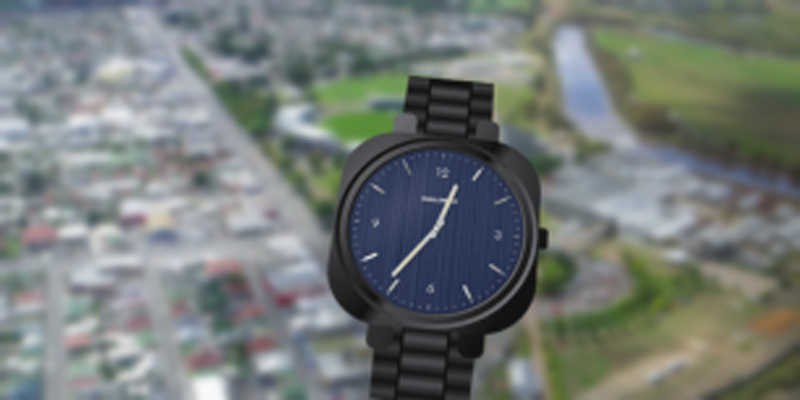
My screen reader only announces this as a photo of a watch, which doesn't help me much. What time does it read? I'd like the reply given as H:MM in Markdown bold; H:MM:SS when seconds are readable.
**12:36**
